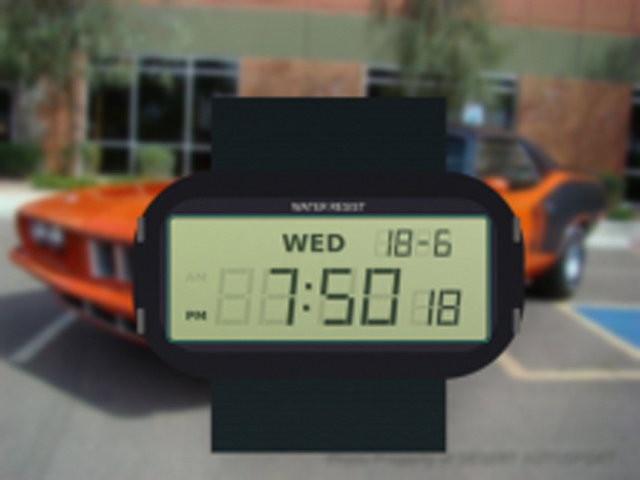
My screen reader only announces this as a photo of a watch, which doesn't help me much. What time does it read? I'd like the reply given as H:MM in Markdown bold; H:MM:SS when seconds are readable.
**7:50:18**
